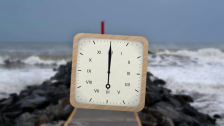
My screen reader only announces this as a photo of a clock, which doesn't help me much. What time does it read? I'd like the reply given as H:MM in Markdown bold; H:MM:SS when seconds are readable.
**6:00**
